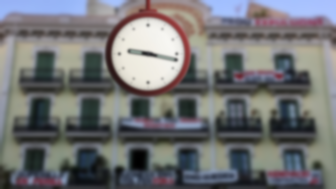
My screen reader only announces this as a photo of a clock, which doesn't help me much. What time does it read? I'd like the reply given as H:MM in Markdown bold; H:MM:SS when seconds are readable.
**9:17**
